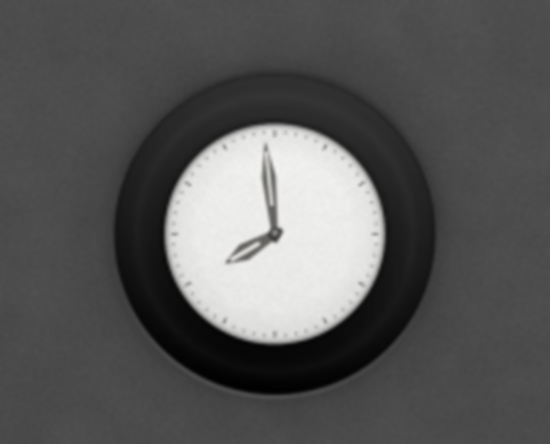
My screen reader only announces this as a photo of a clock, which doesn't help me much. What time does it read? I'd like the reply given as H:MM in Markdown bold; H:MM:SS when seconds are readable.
**7:59**
